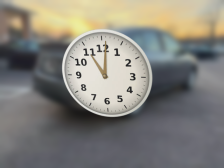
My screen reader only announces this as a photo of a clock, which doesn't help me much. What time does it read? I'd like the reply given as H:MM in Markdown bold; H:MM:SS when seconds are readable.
**11:01**
